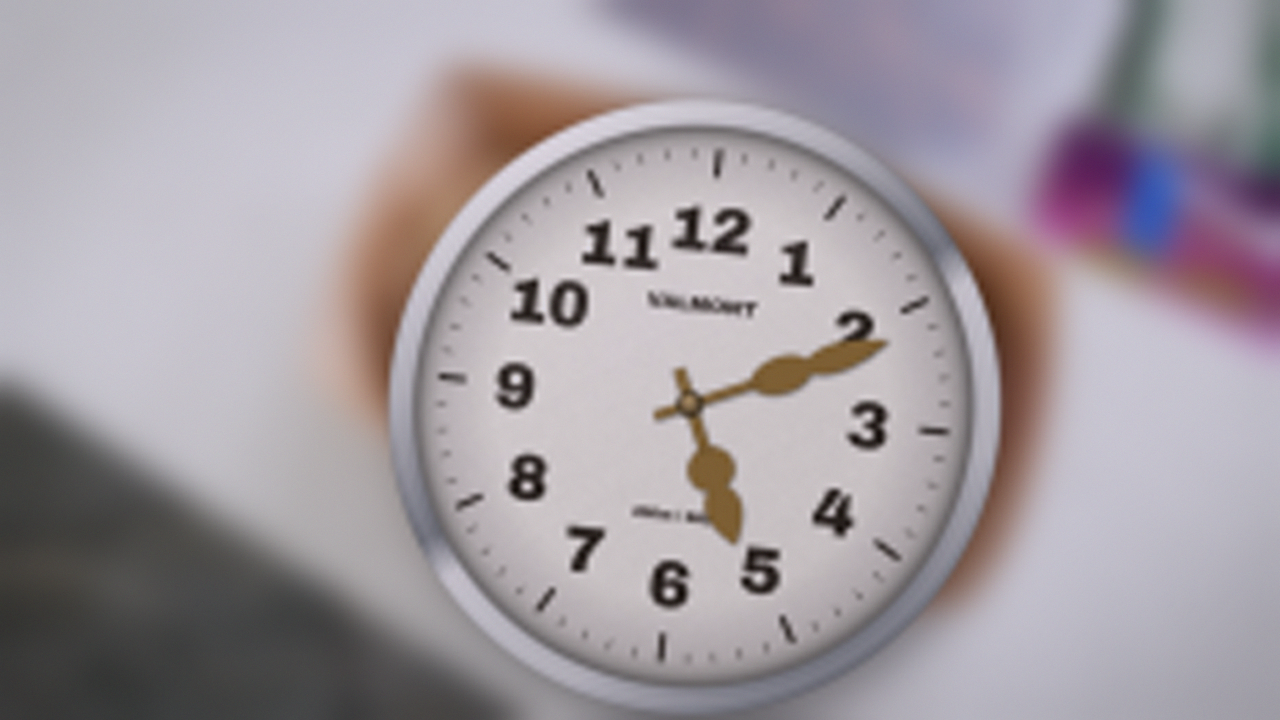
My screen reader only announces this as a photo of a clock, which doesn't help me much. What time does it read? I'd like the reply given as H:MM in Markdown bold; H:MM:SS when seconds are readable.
**5:11**
